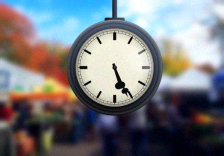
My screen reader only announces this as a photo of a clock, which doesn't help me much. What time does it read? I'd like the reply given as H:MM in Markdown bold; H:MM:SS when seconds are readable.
**5:26**
